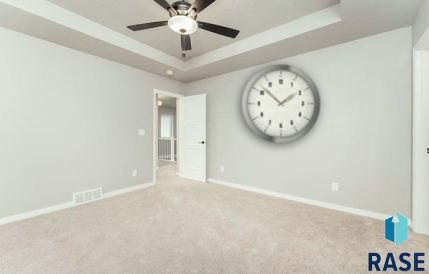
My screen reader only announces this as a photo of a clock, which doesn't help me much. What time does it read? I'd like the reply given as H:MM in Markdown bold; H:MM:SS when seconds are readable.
**1:52**
